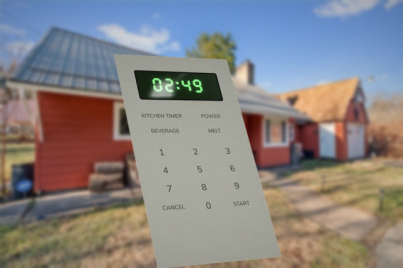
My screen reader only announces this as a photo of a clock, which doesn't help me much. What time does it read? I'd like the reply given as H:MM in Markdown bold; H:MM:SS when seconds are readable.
**2:49**
